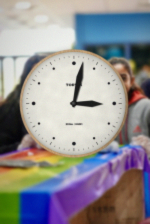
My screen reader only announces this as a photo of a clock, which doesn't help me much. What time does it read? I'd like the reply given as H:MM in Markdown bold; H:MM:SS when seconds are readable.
**3:02**
